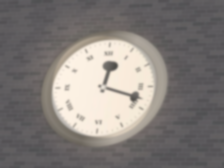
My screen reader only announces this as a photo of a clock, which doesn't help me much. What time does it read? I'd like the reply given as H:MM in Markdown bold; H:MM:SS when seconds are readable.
**12:18**
